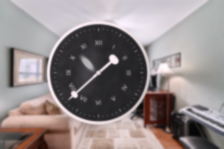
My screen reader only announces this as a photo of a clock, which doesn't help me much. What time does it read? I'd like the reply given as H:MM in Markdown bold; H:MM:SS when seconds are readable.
**1:38**
